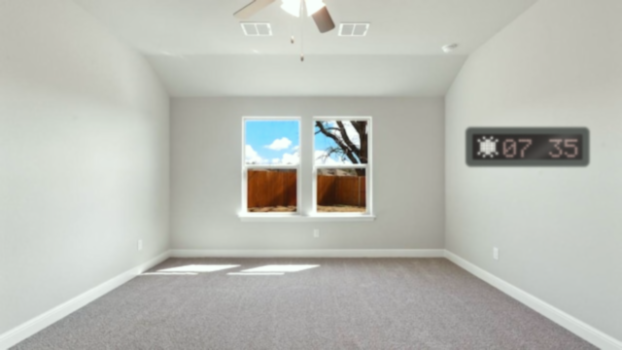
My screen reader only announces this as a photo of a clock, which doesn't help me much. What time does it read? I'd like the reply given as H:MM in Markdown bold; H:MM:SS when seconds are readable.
**7:35**
